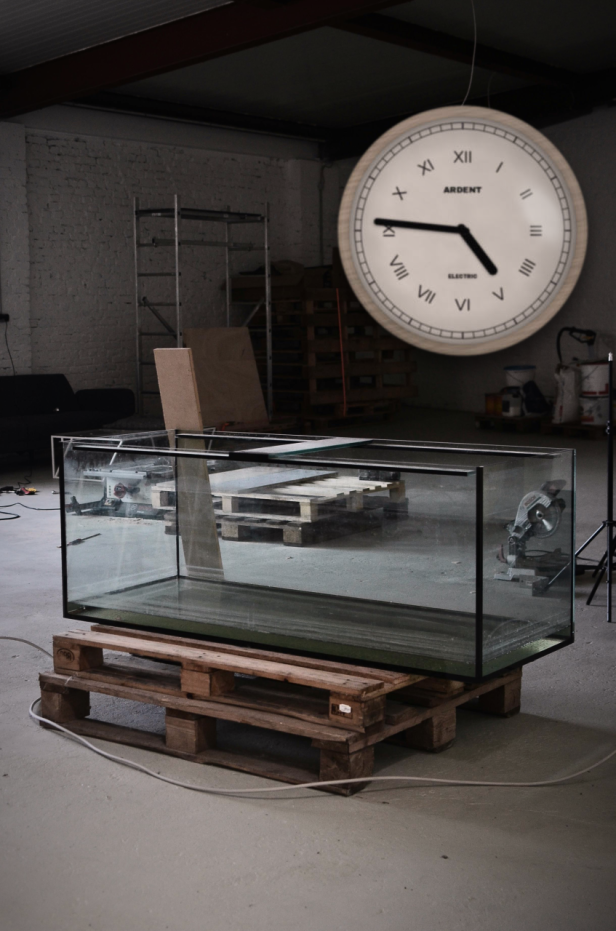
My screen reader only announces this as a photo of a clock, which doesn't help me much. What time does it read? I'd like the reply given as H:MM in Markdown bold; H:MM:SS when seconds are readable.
**4:46**
